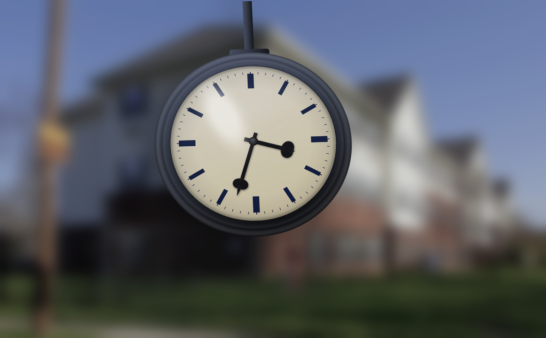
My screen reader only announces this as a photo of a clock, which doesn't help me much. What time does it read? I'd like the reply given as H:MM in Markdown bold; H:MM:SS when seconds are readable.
**3:33**
